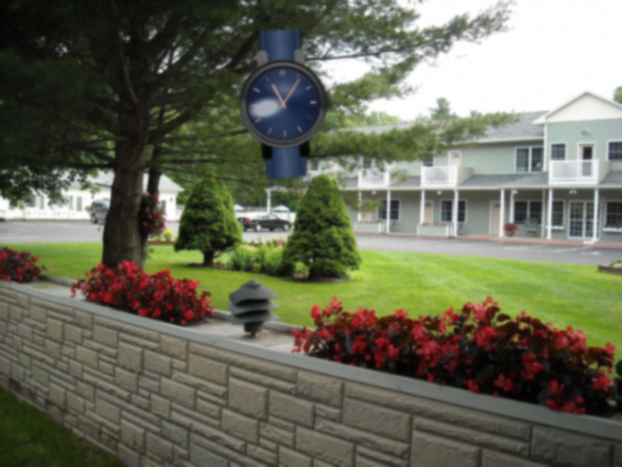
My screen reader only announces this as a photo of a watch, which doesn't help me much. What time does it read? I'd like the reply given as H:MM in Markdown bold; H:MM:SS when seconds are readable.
**11:06**
